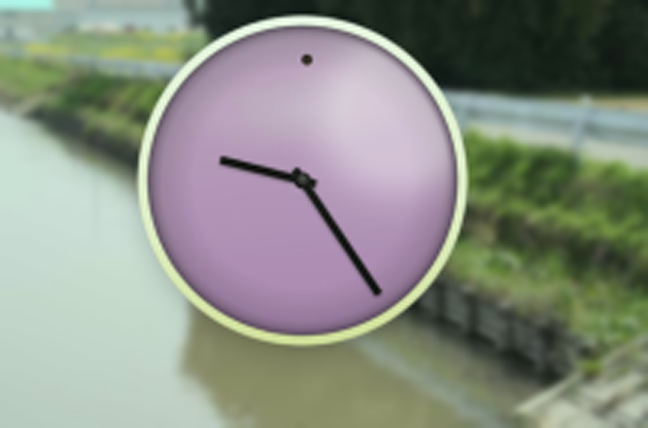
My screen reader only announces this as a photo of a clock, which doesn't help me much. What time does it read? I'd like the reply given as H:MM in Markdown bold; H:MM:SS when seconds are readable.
**9:24**
